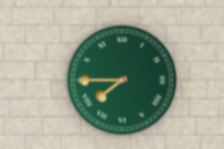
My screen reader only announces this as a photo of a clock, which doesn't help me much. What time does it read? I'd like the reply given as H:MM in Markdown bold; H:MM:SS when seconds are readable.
**7:45**
